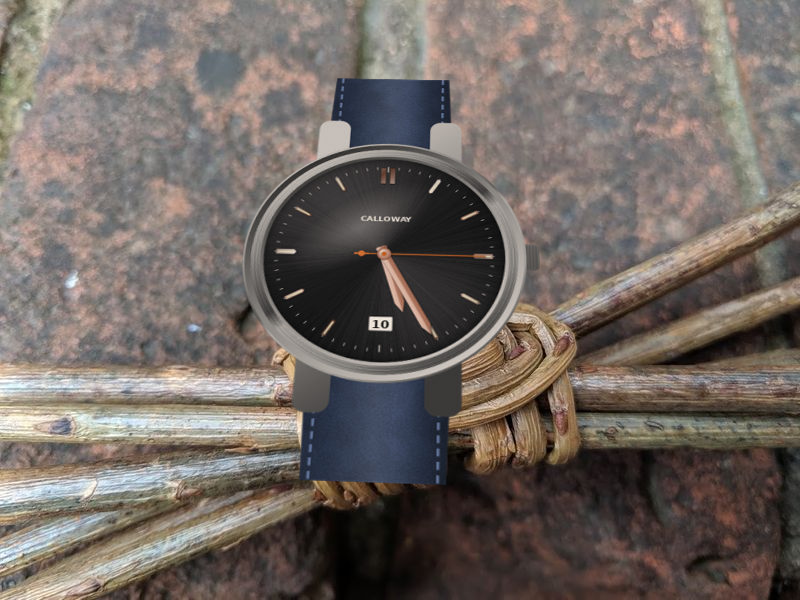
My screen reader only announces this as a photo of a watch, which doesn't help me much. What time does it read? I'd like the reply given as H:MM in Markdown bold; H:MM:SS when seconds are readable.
**5:25:15**
